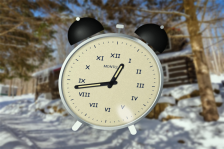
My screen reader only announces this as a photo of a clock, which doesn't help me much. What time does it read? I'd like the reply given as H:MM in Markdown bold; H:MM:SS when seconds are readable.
**12:43**
